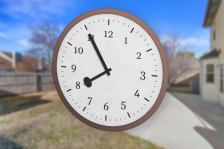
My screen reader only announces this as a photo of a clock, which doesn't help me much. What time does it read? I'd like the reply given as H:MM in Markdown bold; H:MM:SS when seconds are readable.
**7:55**
